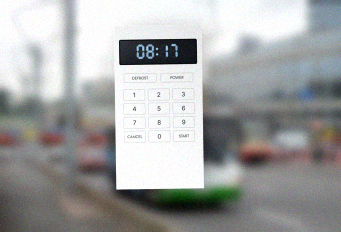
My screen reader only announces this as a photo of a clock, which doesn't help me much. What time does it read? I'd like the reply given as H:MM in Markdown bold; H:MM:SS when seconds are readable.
**8:17**
